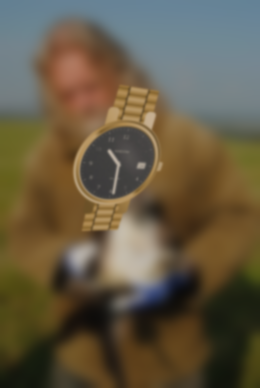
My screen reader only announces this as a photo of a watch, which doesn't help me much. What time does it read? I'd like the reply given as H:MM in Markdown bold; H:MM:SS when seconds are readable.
**10:29**
